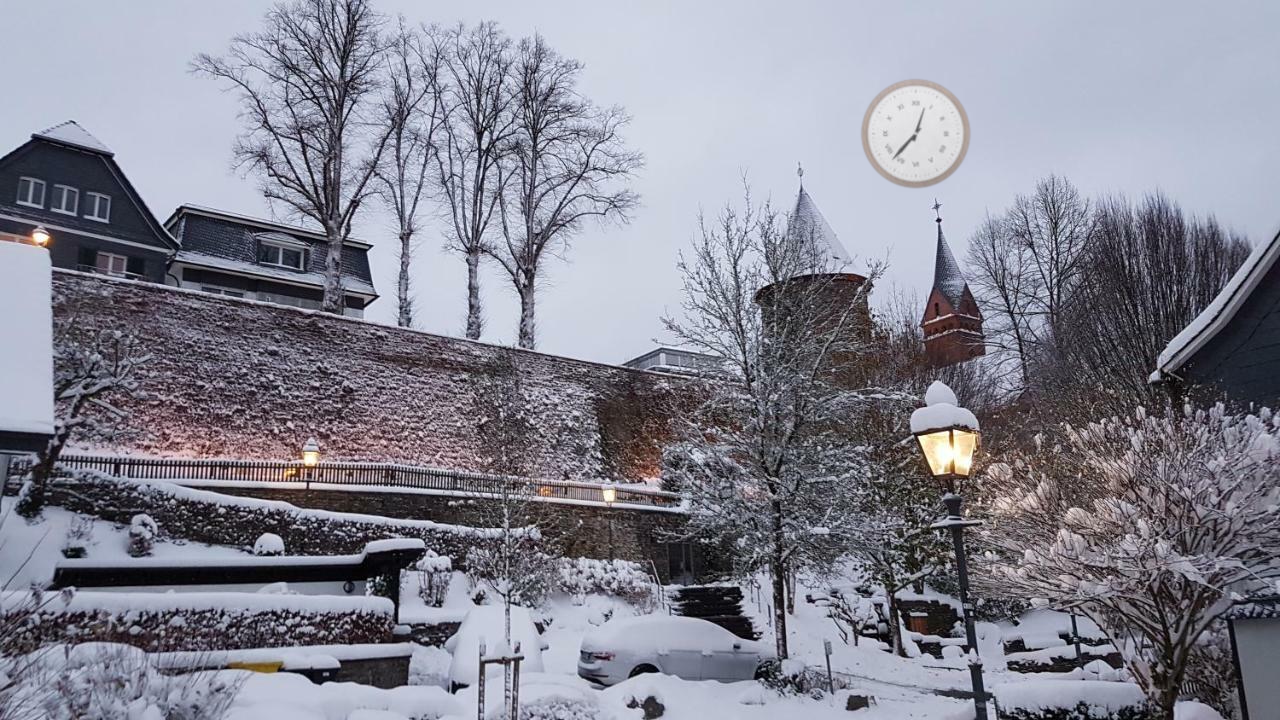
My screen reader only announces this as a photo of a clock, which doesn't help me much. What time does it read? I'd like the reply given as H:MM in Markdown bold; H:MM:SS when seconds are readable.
**12:37**
